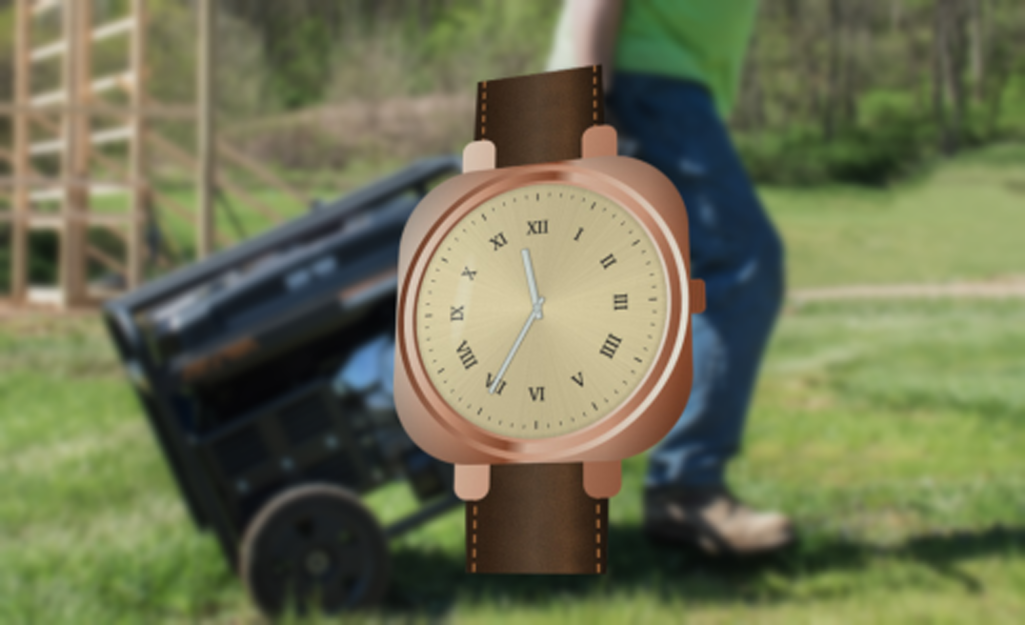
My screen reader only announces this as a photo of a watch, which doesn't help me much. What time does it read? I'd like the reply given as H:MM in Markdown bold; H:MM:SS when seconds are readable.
**11:35**
